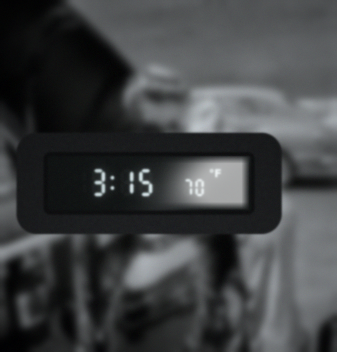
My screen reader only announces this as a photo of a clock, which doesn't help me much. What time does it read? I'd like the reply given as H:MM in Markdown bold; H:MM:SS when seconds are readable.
**3:15**
